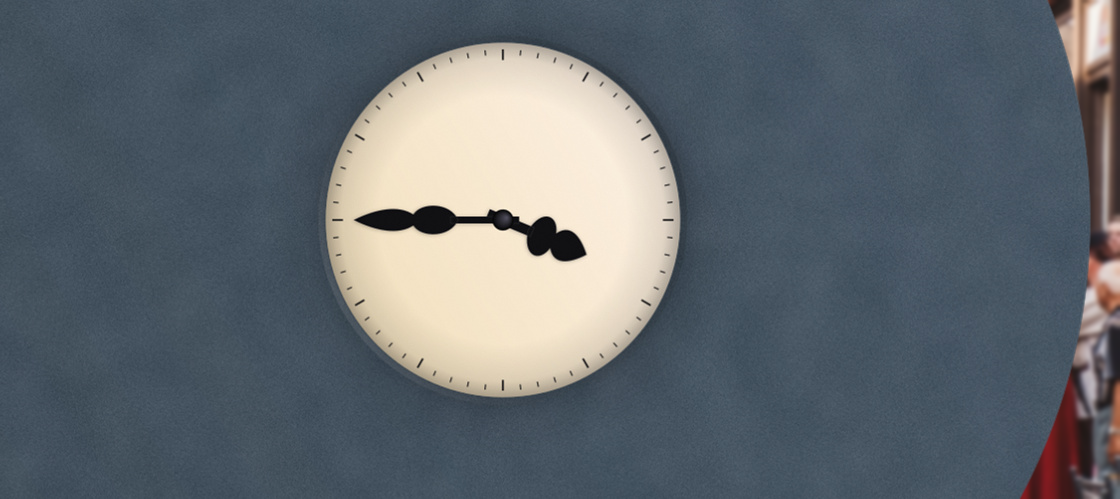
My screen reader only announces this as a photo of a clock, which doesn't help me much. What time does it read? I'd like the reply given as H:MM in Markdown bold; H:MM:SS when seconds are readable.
**3:45**
